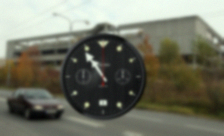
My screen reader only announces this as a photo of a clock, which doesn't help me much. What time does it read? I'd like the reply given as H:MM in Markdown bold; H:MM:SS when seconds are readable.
**10:54**
